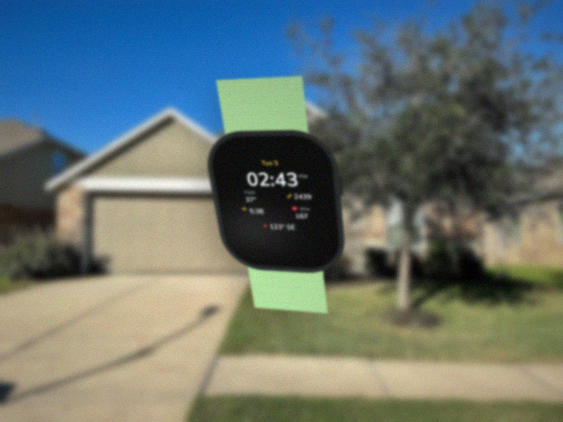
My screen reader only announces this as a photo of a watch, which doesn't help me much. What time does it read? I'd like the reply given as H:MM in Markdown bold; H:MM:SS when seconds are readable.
**2:43**
